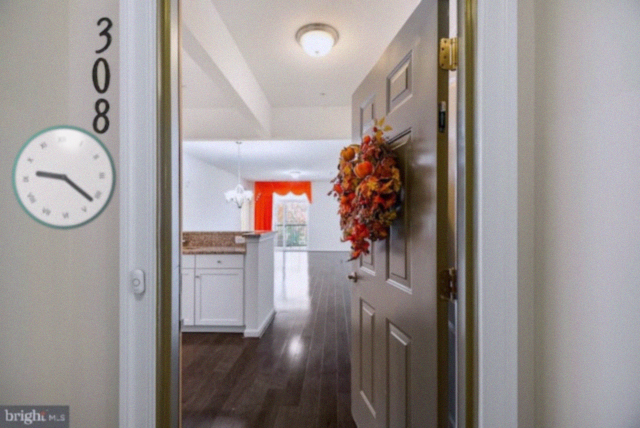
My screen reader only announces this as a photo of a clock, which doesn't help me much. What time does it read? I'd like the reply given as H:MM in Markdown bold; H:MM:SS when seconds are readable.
**9:22**
